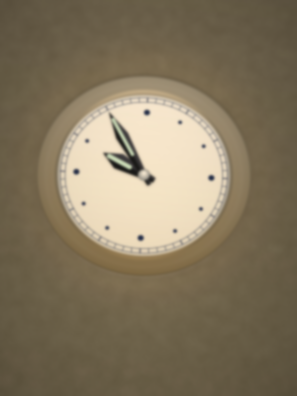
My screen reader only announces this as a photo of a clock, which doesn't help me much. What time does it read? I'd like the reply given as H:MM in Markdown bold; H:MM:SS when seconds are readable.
**9:55**
